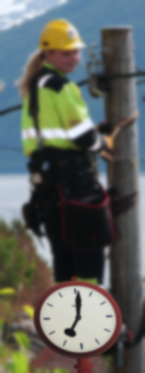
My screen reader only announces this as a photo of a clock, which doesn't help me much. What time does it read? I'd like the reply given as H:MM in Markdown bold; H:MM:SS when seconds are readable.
**7:01**
